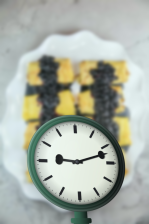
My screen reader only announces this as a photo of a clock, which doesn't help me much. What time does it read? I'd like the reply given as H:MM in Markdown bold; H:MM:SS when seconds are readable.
**9:12**
